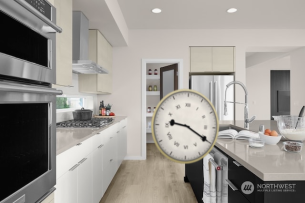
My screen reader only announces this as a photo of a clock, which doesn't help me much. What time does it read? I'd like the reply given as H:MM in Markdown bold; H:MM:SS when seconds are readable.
**9:20**
